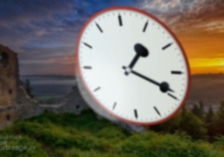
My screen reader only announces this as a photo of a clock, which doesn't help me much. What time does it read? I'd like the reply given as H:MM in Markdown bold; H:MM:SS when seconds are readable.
**1:19**
